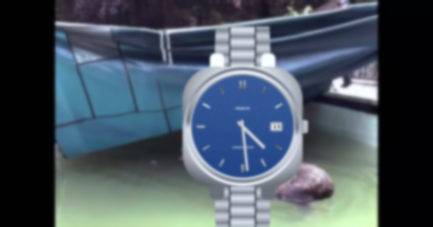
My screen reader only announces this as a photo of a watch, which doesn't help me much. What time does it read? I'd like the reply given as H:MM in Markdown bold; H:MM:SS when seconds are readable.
**4:29**
